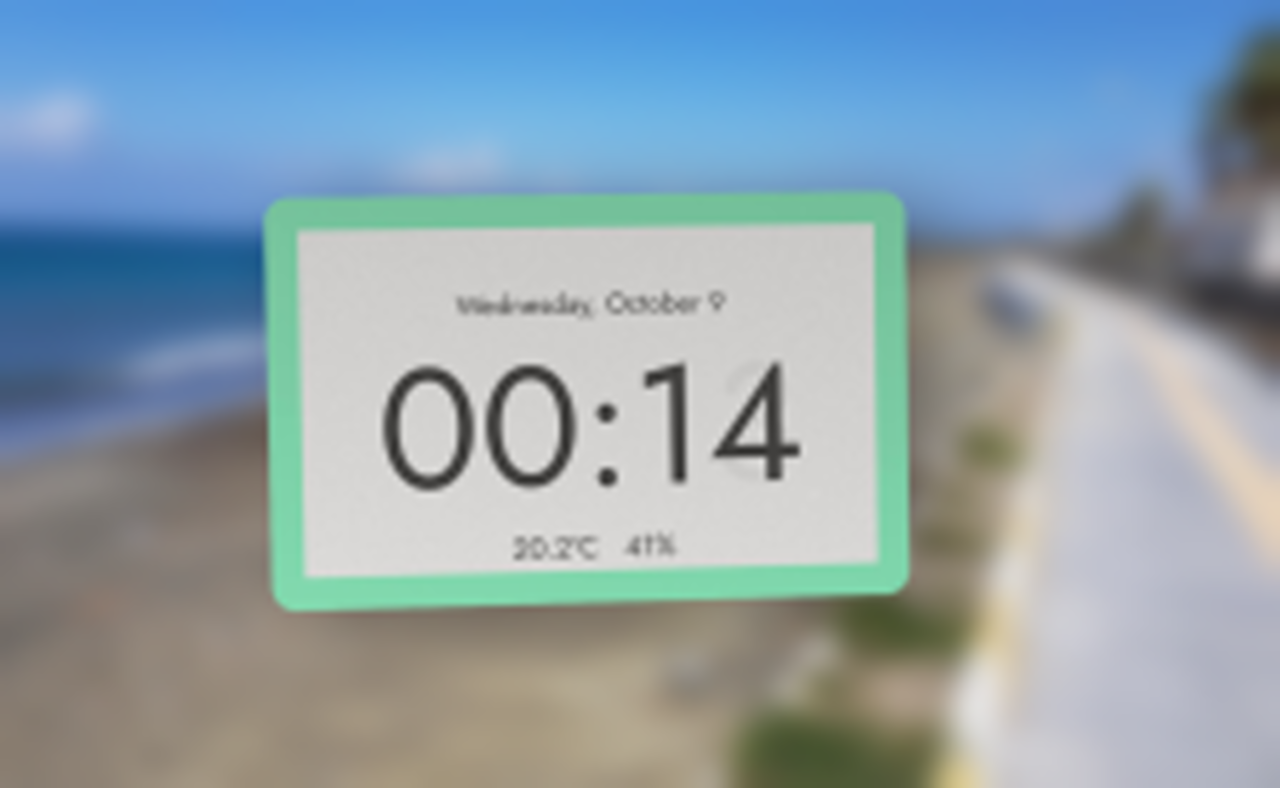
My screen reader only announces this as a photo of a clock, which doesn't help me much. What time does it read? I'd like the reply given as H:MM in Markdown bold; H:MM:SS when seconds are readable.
**0:14**
